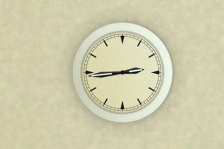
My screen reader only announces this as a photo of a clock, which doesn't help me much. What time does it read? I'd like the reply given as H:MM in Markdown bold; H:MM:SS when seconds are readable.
**2:44**
